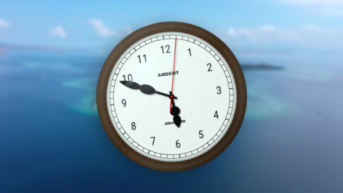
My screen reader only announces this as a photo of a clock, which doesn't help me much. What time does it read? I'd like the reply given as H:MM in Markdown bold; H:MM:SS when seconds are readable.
**5:49:02**
